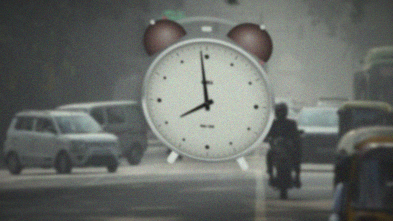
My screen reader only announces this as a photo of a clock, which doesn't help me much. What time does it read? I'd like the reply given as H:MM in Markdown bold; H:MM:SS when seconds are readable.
**7:59**
